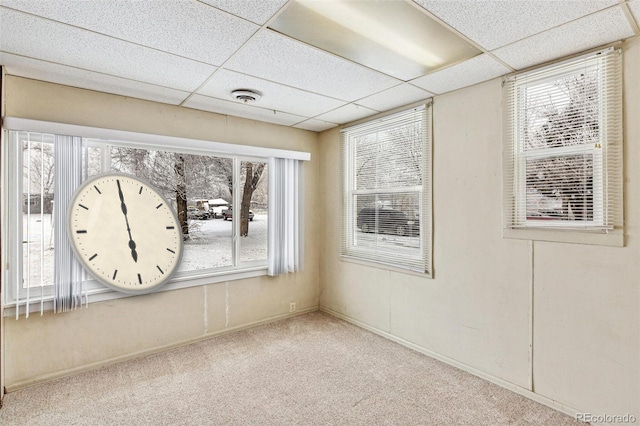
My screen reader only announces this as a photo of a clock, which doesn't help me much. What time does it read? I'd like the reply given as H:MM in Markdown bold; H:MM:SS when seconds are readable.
**6:00**
